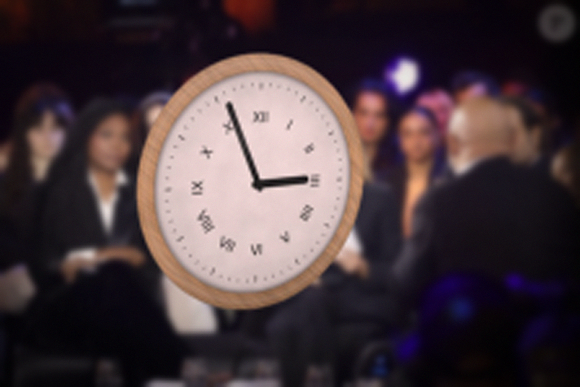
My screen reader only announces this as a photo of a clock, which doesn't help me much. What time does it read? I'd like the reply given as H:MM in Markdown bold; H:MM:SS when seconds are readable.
**2:56**
